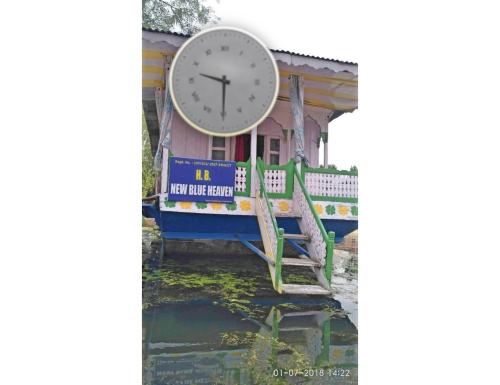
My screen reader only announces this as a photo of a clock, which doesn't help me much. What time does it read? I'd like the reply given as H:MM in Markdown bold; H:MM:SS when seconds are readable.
**9:30**
